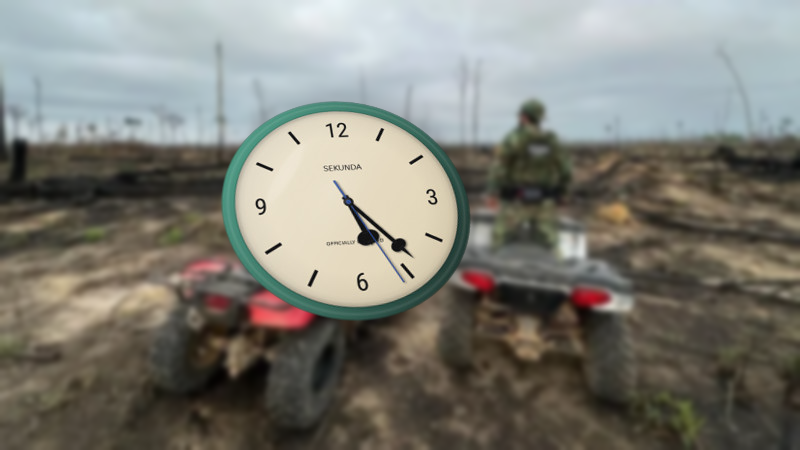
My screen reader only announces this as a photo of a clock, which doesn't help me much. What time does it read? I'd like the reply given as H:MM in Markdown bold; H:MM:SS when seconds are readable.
**5:23:26**
